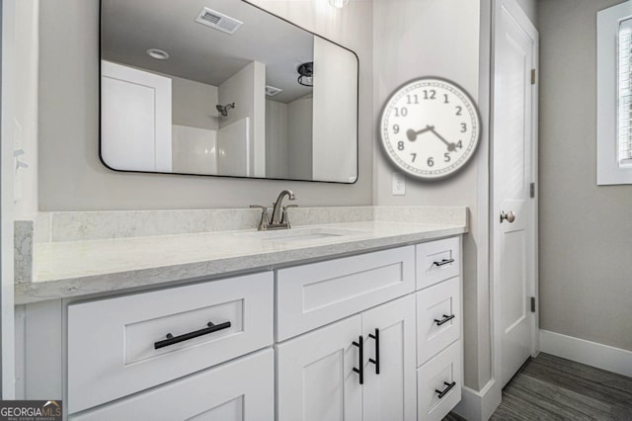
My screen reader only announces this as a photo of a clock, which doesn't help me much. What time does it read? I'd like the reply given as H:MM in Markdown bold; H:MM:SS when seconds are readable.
**8:22**
